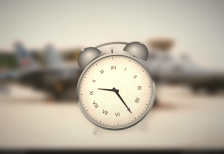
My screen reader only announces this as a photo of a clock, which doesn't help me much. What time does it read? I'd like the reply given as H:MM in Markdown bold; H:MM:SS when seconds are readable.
**9:25**
